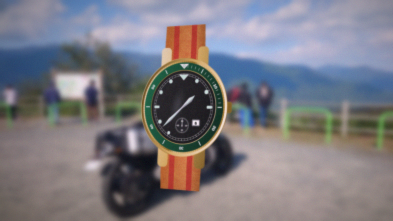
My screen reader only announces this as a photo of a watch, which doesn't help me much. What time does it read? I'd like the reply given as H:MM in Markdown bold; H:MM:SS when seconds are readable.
**1:38**
